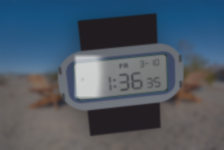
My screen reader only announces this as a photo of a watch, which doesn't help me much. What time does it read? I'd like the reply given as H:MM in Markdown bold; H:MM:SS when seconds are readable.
**1:36:35**
